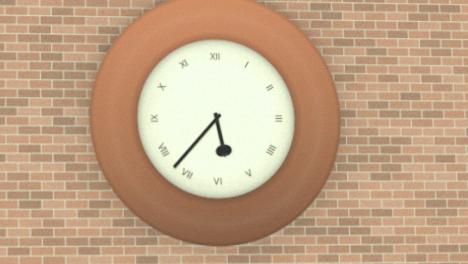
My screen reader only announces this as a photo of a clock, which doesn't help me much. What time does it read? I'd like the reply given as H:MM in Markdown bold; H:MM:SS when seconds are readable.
**5:37**
